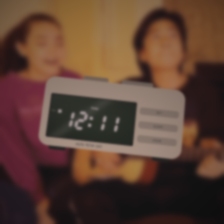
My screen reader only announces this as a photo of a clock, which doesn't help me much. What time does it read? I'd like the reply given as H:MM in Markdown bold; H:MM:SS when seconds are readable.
**12:11**
